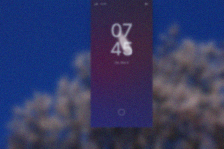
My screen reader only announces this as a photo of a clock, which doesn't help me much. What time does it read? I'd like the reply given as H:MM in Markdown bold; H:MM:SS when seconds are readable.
**7:45**
